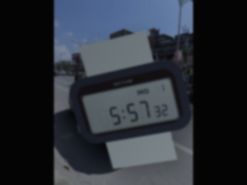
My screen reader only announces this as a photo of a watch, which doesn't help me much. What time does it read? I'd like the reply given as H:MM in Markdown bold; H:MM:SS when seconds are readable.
**5:57:32**
